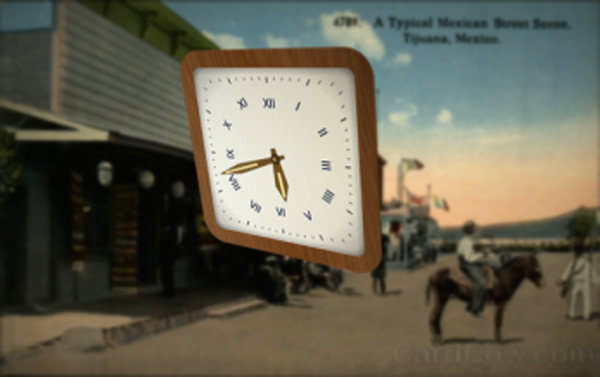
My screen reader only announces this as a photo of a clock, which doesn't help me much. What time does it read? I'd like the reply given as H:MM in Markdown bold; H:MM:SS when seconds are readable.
**5:42**
